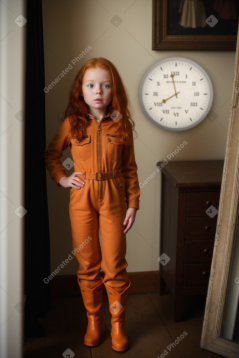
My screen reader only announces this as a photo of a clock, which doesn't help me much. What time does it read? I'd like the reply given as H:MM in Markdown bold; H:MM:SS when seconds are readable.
**7:58**
